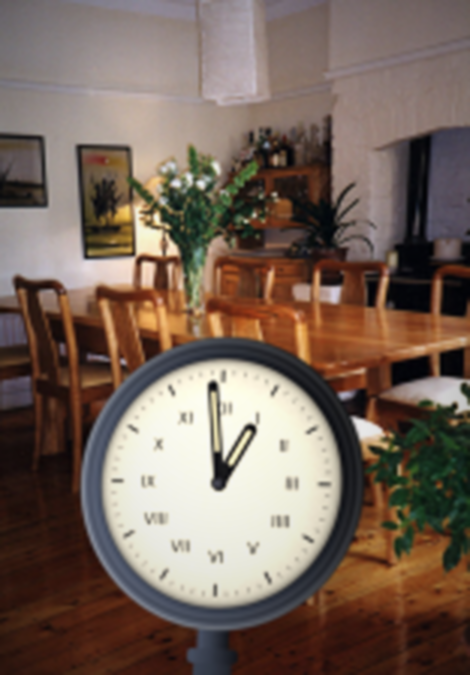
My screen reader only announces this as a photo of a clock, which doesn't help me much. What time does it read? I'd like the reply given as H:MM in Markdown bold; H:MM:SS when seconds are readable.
**12:59**
